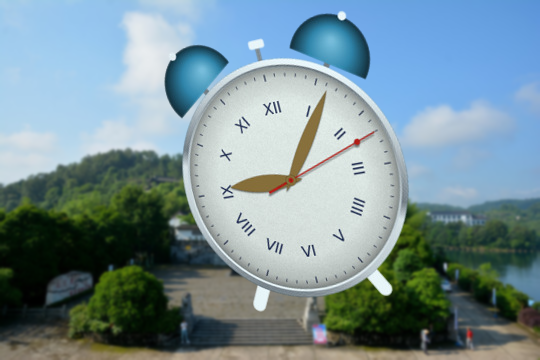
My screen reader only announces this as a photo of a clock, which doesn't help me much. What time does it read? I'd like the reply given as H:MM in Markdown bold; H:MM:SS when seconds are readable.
**9:06:12**
